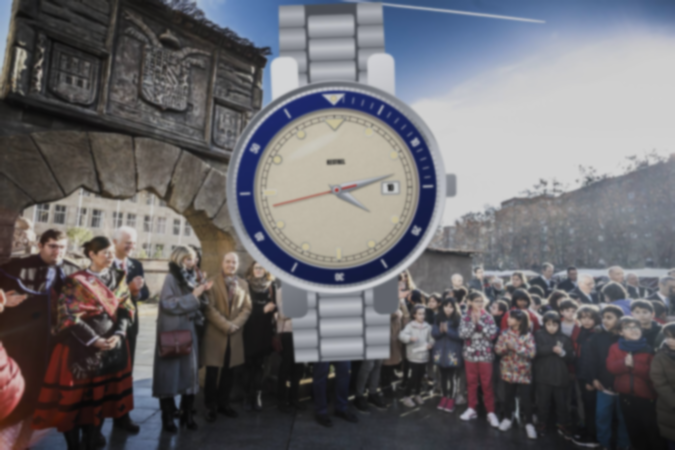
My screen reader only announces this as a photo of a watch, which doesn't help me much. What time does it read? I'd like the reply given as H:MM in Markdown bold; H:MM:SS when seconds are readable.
**4:12:43**
